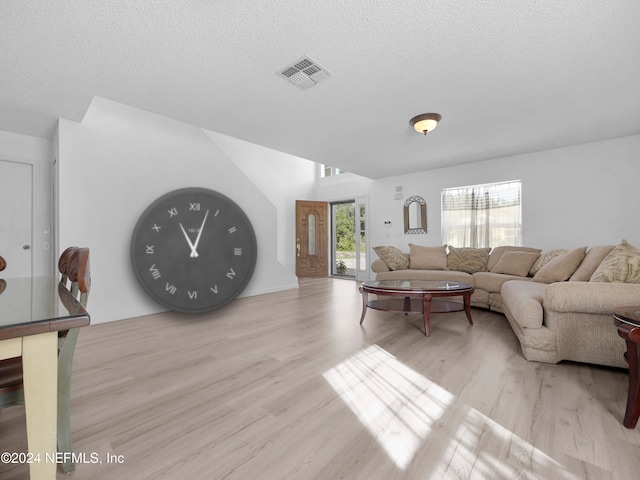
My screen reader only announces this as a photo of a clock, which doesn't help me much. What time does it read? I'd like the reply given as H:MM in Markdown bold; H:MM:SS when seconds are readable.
**11:03**
